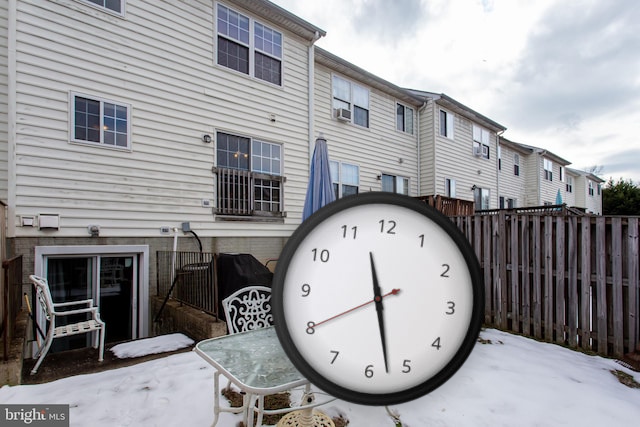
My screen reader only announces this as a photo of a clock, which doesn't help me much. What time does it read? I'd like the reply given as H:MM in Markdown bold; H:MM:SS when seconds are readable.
**11:27:40**
